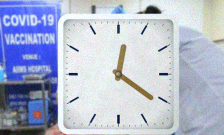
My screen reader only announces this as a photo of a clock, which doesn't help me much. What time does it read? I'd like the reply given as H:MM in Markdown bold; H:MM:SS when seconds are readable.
**12:21**
